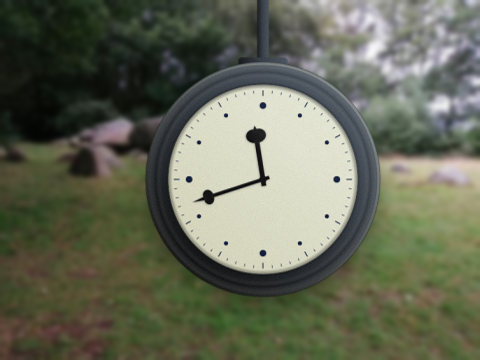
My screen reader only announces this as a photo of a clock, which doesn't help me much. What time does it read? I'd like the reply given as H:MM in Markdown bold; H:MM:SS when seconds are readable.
**11:42**
